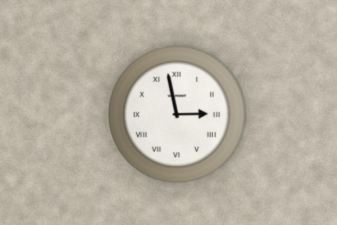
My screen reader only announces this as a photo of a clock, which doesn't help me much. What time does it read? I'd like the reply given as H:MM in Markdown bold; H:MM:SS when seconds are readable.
**2:58**
